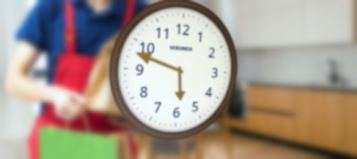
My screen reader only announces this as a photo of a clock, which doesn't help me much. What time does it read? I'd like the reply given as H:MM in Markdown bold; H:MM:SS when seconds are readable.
**5:48**
